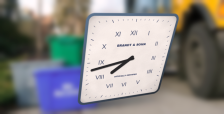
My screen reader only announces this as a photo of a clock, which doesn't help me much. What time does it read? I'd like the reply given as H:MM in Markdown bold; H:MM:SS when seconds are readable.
**7:43**
